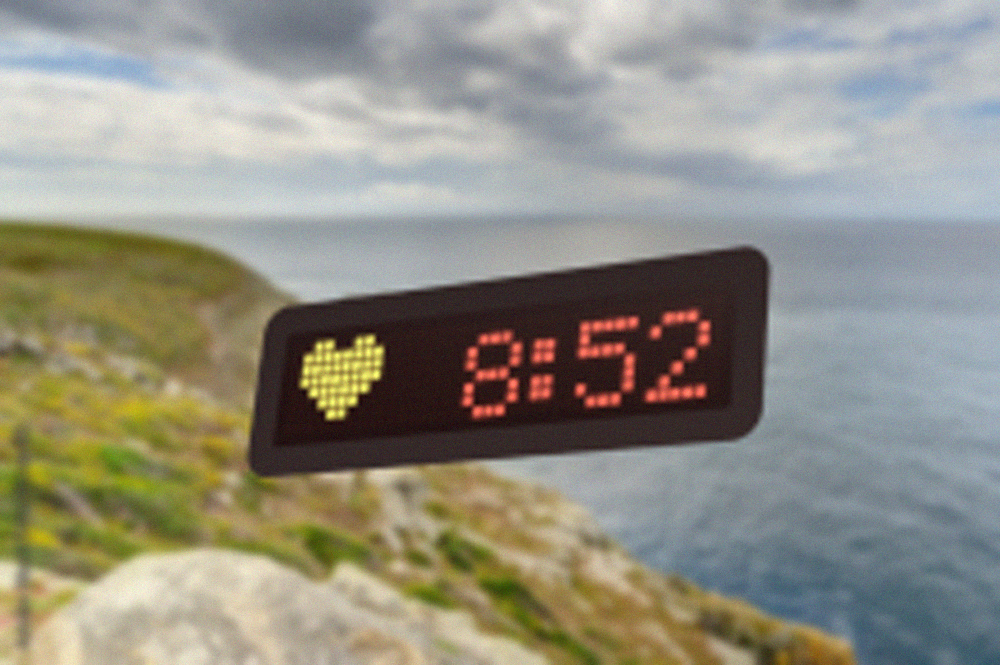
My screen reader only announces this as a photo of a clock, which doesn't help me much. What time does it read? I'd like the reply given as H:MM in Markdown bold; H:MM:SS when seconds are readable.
**8:52**
